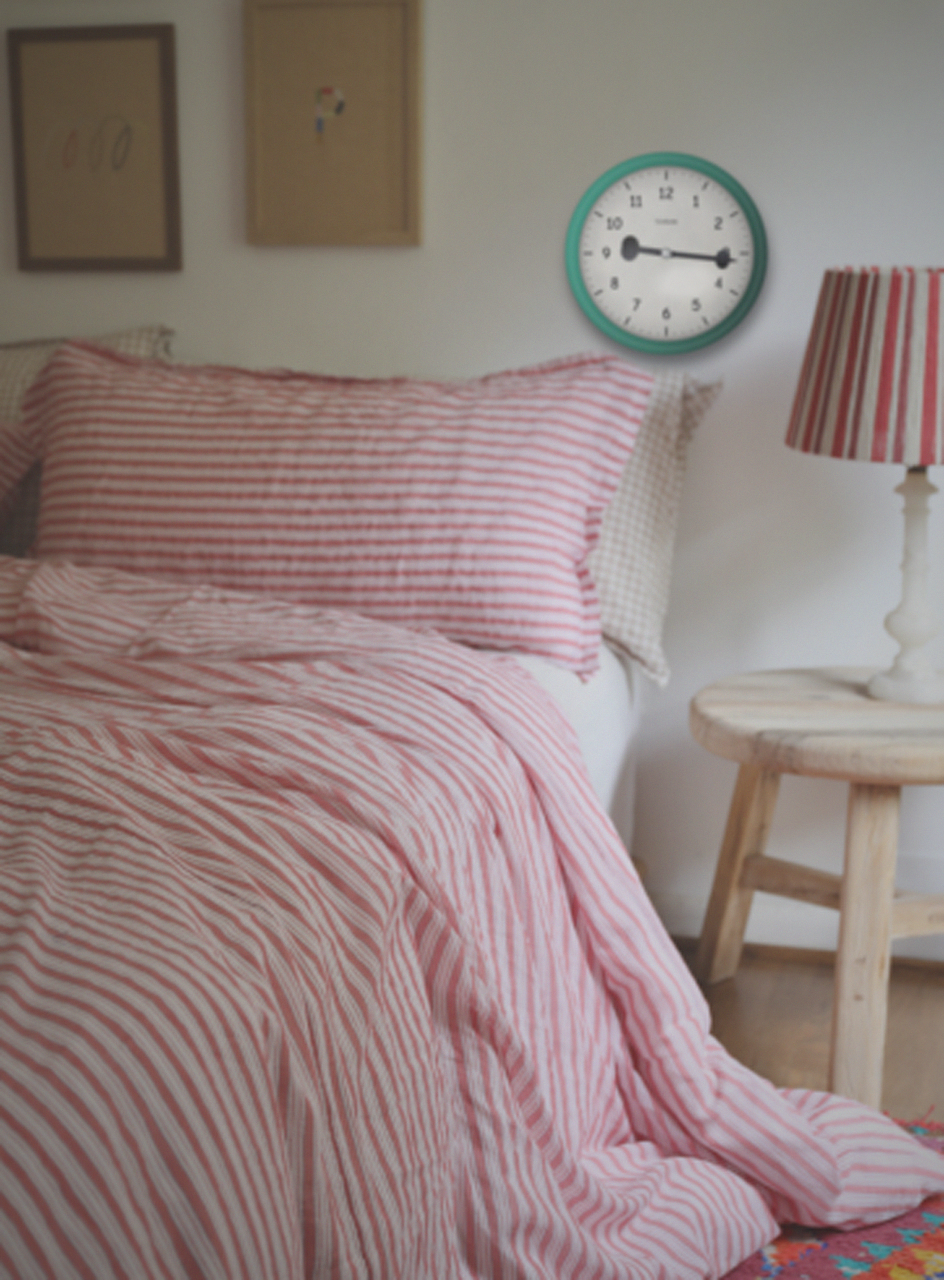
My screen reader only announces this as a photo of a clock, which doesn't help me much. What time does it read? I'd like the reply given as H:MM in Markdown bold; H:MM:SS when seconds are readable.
**9:16**
